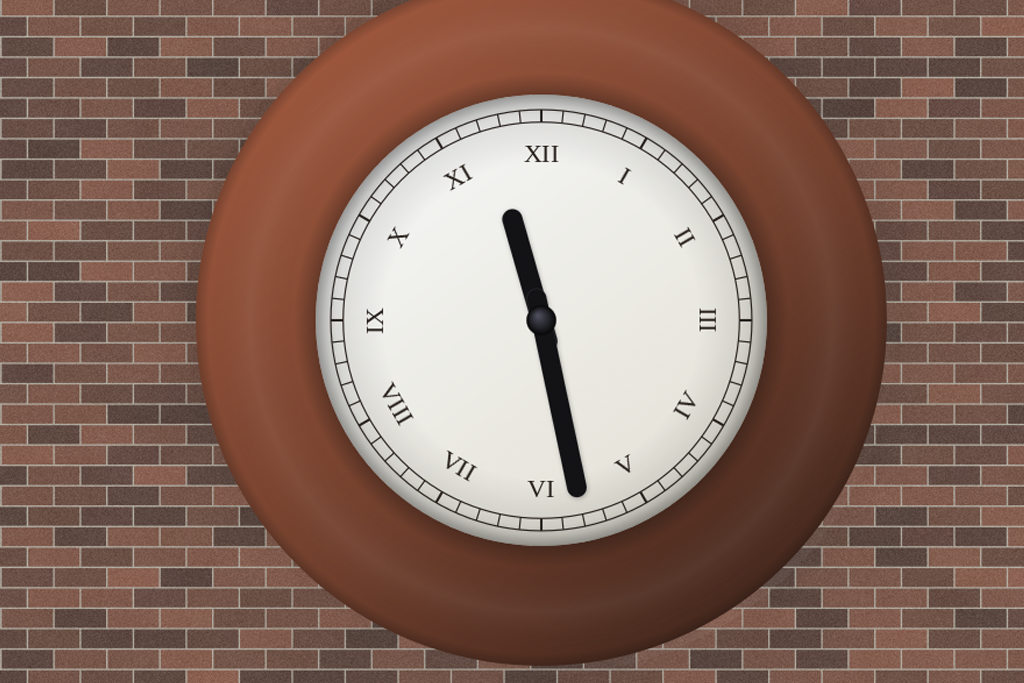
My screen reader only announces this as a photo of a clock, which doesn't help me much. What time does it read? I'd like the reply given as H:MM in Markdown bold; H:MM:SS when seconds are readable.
**11:28**
